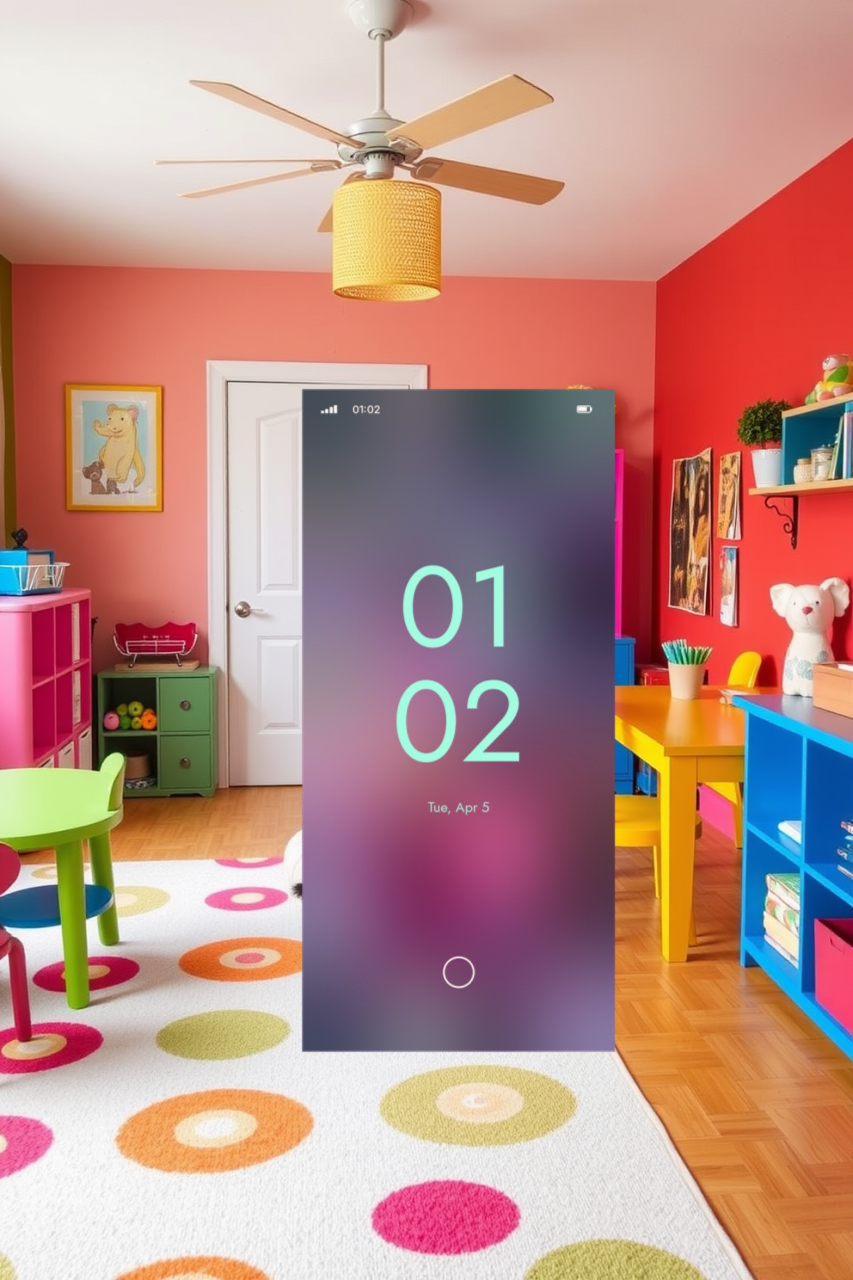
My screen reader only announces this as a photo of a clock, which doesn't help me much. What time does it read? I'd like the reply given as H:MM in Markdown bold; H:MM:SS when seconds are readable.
**1:02**
